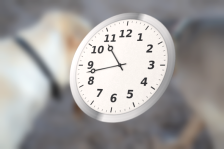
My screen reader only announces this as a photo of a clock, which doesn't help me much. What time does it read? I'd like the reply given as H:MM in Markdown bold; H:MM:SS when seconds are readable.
**10:43**
